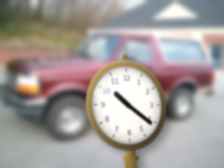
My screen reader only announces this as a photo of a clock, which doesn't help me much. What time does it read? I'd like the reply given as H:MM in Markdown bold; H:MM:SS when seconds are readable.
**10:21**
